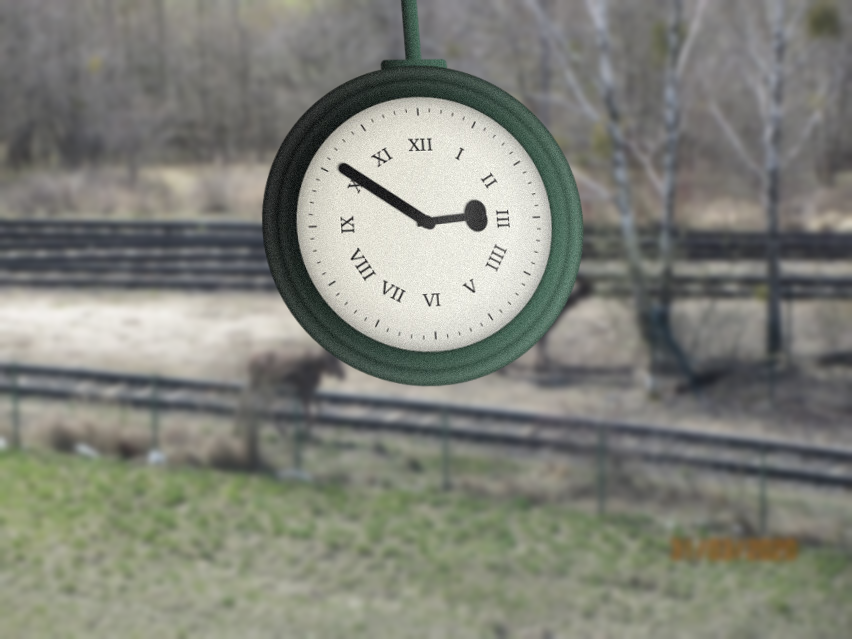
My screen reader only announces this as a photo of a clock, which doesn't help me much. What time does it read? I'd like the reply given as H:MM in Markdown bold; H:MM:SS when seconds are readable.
**2:51**
